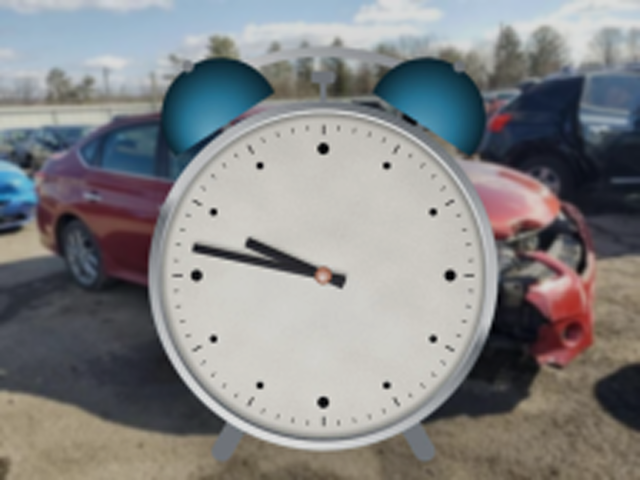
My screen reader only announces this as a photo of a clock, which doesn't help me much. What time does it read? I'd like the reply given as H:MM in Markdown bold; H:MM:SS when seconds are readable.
**9:47**
